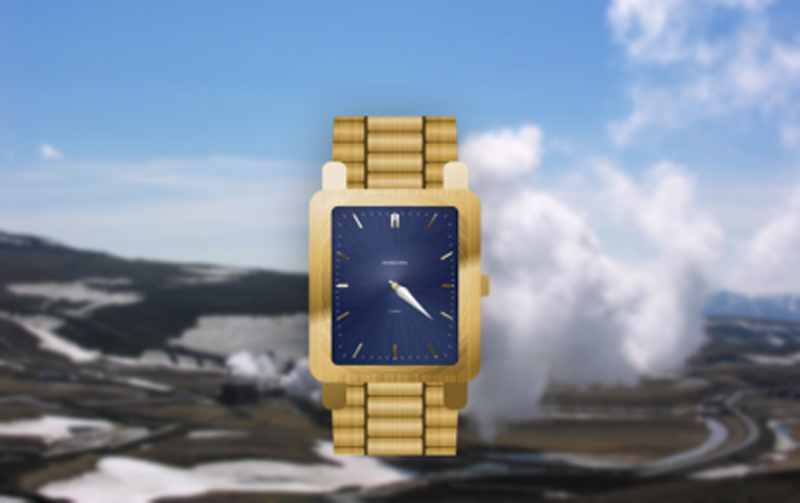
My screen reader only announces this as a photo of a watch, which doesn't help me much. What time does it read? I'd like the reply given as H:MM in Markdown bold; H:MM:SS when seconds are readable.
**4:22**
